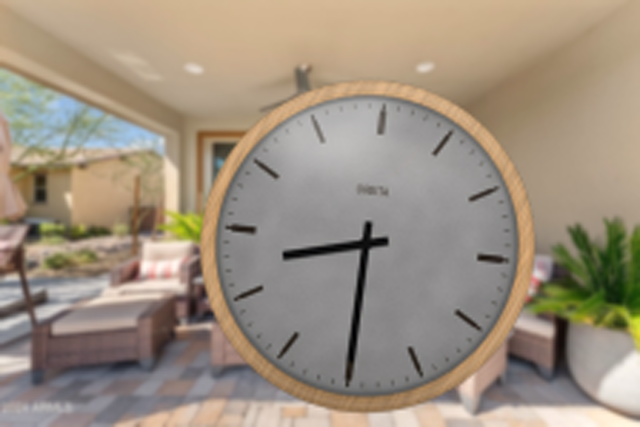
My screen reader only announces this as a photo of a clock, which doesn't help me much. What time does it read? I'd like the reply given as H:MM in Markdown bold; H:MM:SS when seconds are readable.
**8:30**
